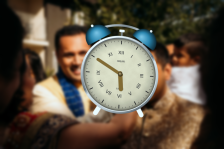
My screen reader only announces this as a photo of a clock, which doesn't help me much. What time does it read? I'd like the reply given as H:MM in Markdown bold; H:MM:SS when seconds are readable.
**5:50**
